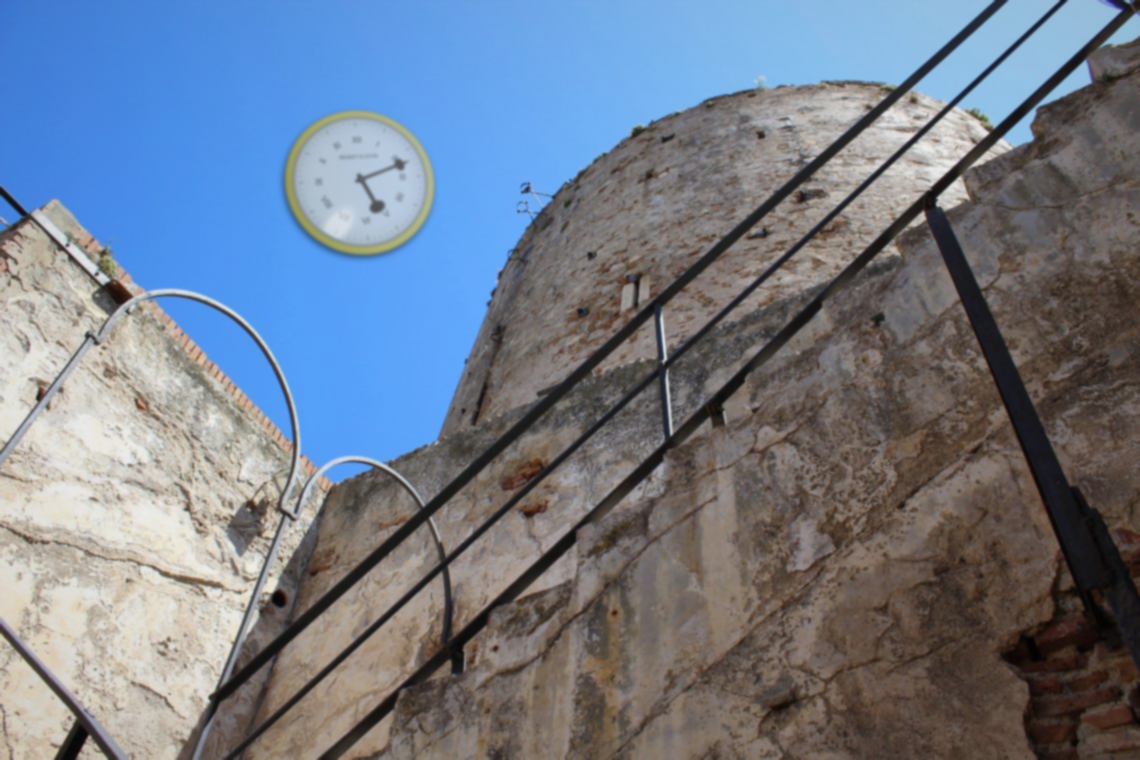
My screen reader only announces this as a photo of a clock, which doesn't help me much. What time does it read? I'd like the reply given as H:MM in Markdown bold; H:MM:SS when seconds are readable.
**5:12**
